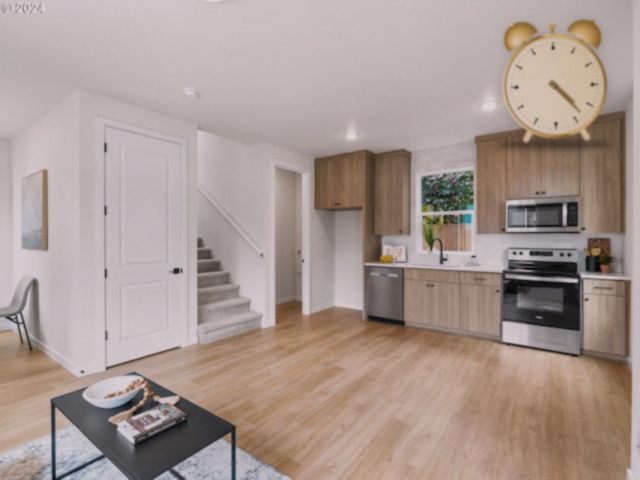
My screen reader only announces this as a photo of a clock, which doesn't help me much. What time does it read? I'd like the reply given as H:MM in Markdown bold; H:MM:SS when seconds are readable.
**4:23**
